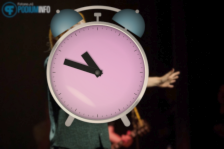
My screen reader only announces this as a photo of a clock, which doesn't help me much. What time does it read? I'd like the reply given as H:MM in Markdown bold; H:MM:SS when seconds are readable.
**10:48**
